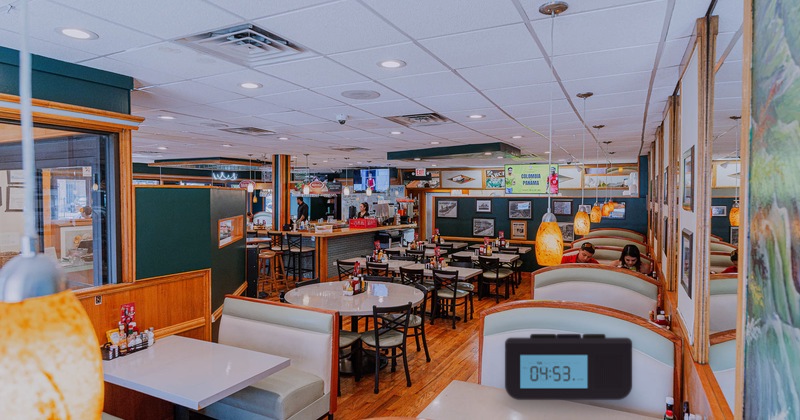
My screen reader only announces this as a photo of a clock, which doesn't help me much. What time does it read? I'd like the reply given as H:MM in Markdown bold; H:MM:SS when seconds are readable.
**4:53**
